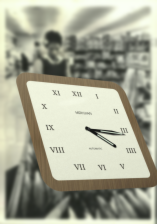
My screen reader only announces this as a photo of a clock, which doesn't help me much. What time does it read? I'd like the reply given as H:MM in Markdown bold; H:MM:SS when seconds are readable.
**4:16**
